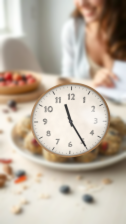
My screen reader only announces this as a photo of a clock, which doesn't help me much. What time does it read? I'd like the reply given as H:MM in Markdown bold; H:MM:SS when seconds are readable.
**11:25**
